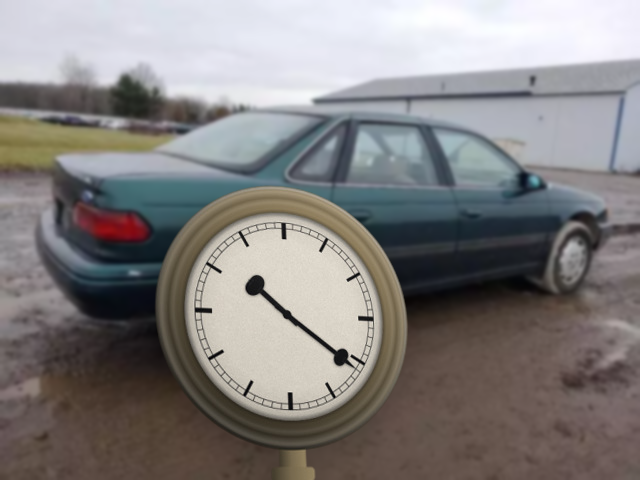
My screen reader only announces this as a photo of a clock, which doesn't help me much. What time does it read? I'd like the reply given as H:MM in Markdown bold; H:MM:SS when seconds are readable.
**10:21**
